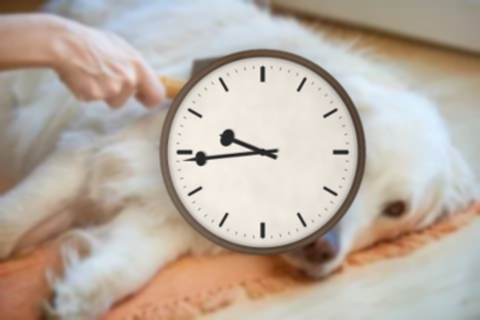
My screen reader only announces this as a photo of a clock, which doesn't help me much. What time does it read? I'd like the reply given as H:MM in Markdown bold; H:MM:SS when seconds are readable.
**9:44**
